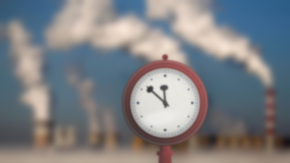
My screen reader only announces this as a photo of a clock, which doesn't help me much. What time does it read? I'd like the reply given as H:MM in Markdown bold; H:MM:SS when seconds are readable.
**11:52**
